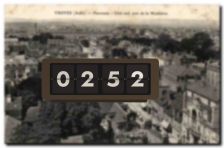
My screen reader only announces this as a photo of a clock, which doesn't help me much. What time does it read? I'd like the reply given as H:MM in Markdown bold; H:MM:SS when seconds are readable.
**2:52**
